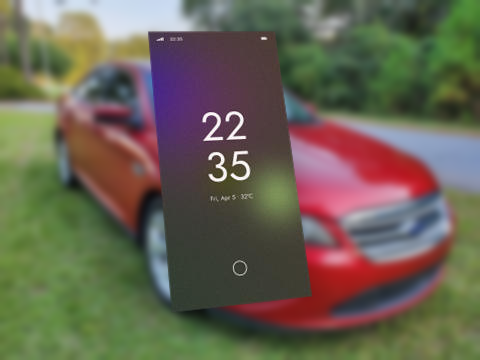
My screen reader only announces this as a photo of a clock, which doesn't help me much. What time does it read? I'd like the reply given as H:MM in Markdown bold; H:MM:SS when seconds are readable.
**22:35**
